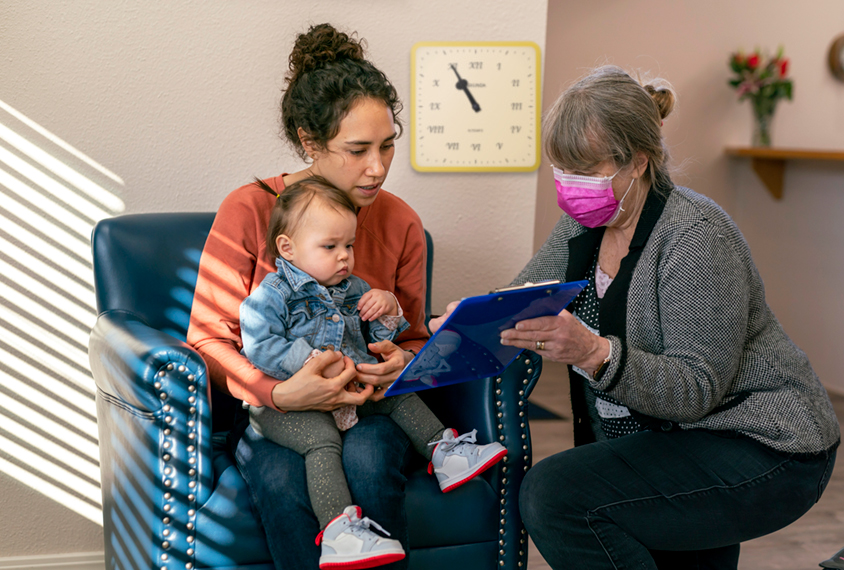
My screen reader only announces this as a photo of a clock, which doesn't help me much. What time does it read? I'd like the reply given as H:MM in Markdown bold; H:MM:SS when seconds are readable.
**10:55**
